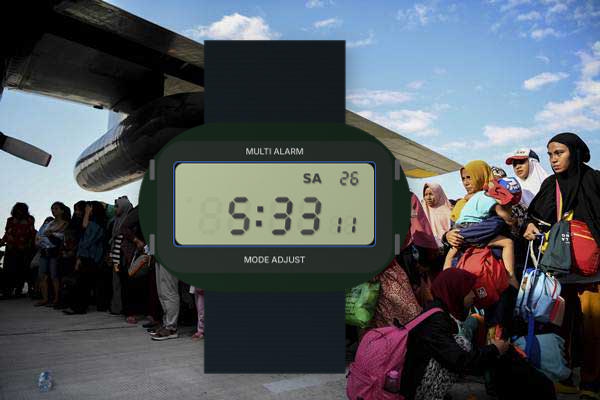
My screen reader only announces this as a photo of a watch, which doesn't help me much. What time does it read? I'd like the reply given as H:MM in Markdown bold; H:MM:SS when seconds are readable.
**5:33:11**
